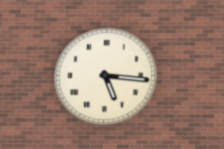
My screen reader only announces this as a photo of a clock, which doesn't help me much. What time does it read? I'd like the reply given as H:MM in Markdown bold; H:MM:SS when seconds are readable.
**5:16**
